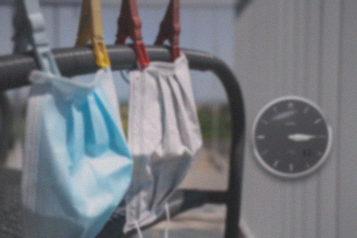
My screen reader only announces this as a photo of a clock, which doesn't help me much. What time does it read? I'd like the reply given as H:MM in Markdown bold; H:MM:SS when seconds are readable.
**3:15**
